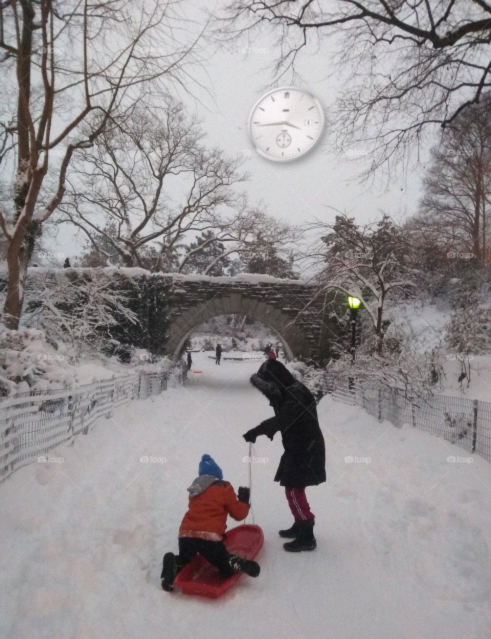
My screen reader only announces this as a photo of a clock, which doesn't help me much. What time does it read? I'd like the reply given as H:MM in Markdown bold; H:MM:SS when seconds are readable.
**3:44**
